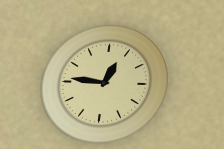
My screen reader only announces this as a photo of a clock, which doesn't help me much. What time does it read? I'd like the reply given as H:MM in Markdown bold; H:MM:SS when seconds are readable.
**12:46**
